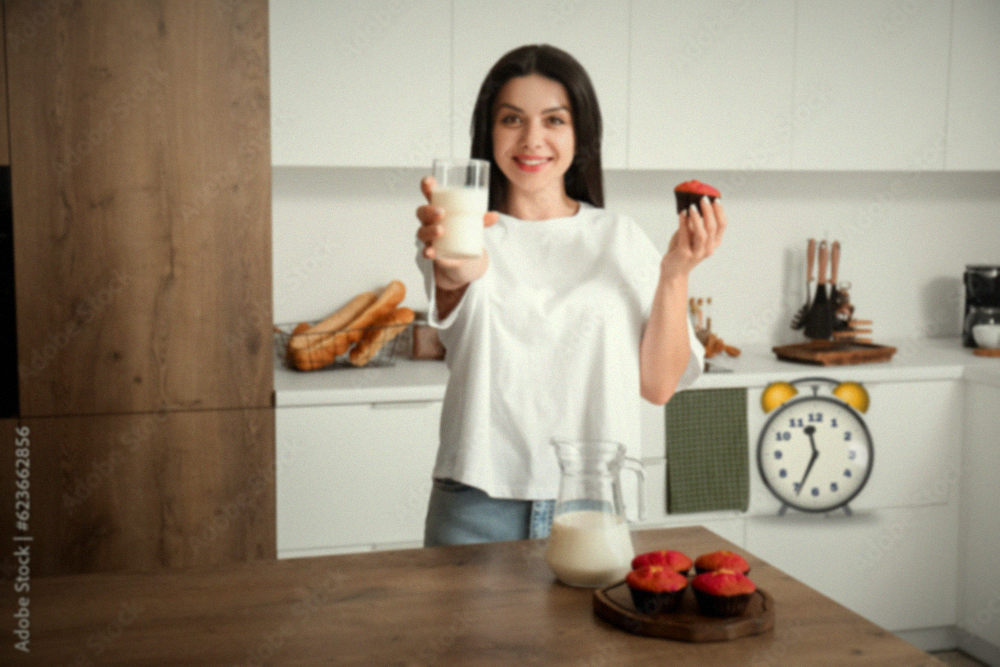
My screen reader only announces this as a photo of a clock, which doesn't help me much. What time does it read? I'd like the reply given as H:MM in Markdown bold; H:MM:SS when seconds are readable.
**11:34**
